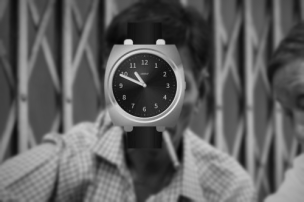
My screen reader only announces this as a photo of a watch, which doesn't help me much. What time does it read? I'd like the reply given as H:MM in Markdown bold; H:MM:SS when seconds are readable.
**10:49**
